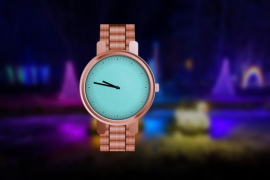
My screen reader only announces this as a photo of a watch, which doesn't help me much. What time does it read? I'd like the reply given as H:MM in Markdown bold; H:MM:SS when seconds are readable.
**9:47**
